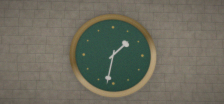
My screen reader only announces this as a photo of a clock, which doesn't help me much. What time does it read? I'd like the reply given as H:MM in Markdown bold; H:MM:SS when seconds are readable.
**1:32**
